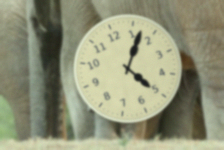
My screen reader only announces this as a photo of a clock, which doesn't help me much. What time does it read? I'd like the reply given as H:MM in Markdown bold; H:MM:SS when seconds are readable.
**5:07**
